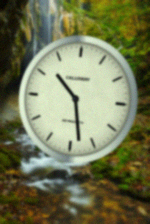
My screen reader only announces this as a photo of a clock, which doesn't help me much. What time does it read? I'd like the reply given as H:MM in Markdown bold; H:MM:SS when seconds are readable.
**10:28**
